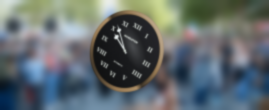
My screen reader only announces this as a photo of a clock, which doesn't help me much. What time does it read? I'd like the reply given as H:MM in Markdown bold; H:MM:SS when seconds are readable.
**9:52**
